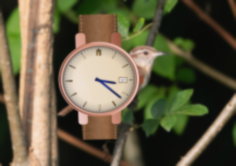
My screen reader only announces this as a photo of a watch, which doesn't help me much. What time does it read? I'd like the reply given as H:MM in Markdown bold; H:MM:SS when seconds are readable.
**3:22**
